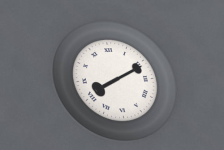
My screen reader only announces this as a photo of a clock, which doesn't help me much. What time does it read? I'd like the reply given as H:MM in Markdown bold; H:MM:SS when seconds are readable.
**8:11**
